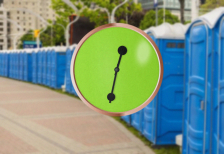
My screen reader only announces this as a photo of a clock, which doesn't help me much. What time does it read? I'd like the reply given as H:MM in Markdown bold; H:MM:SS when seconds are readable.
**12:32**
